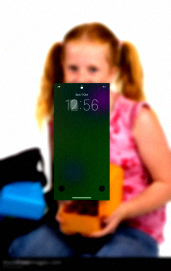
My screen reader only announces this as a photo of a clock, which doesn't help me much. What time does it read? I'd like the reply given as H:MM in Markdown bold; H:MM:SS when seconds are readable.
**12:56**
